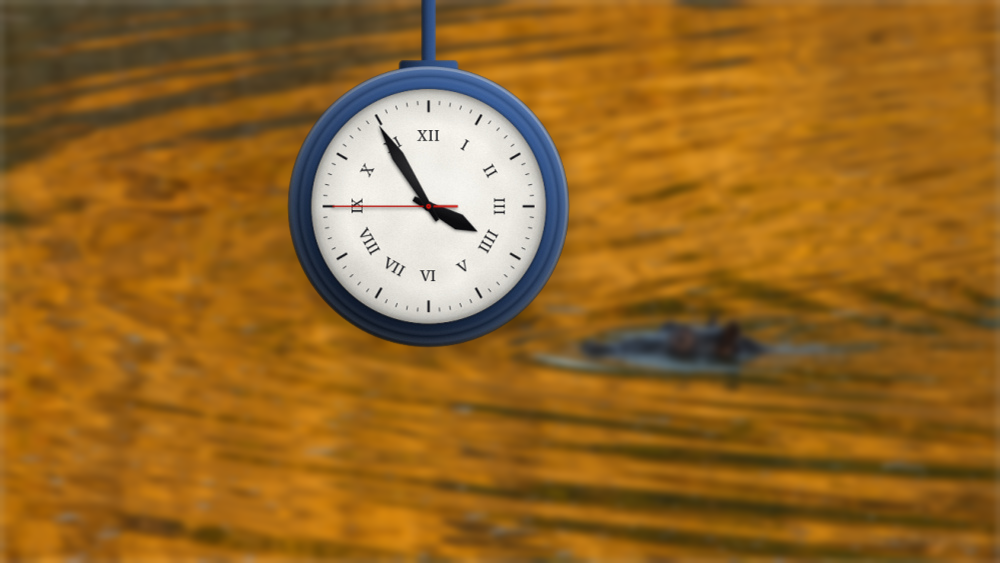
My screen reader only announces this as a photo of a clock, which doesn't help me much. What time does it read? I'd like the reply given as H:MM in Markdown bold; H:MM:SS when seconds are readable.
**3:54:45**
